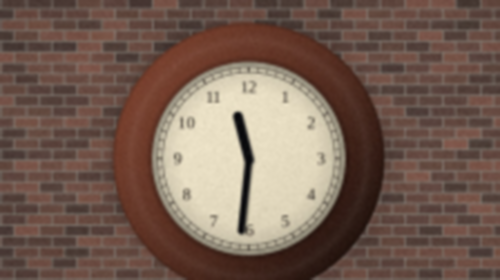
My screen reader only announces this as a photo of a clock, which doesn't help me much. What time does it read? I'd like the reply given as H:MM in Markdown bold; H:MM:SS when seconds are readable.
**11:31**
